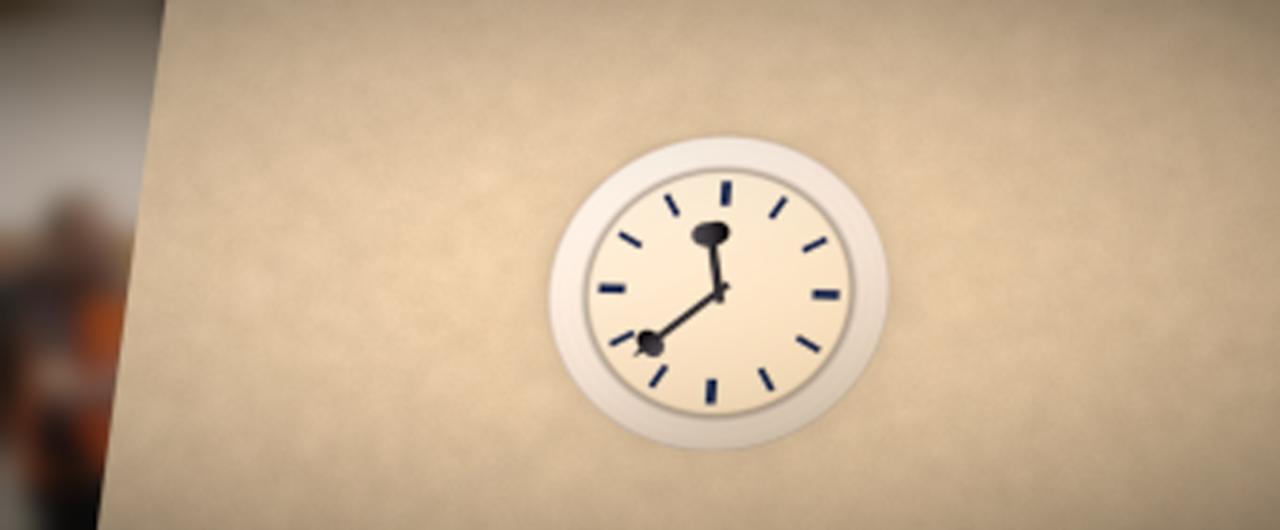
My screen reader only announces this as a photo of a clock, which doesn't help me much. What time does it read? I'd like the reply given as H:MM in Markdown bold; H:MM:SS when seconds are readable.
**11:38**
